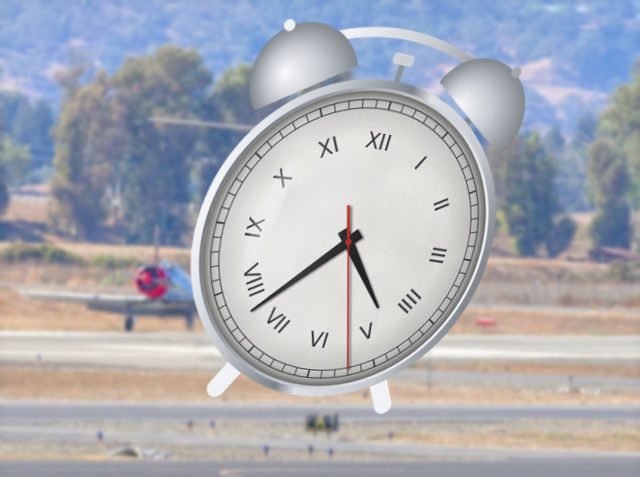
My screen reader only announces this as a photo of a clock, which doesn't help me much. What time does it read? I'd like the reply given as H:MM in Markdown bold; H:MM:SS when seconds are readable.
**4:37:27**
